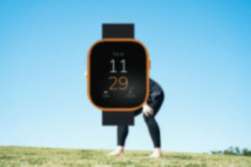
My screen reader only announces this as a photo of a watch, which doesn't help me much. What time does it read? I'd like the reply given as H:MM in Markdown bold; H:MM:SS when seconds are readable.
**11:29**
